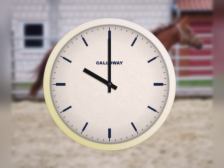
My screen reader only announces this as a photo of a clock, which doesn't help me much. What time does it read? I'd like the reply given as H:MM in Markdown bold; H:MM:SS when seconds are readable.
**10:00**
